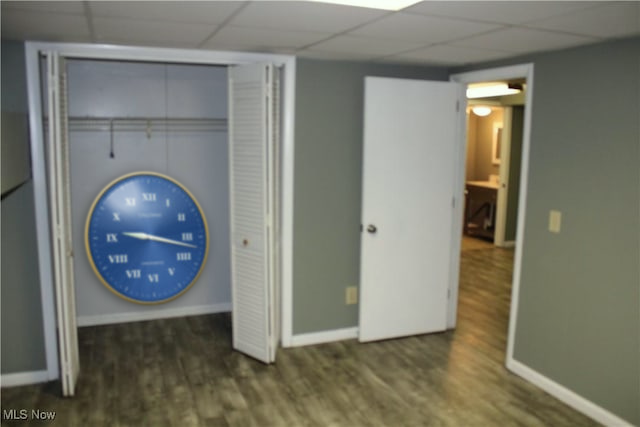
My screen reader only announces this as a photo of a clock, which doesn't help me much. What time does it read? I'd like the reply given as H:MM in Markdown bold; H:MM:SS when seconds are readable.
**9:17**
